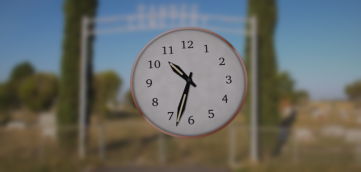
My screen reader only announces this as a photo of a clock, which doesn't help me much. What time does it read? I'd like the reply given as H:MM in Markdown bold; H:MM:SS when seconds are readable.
**10:33**
